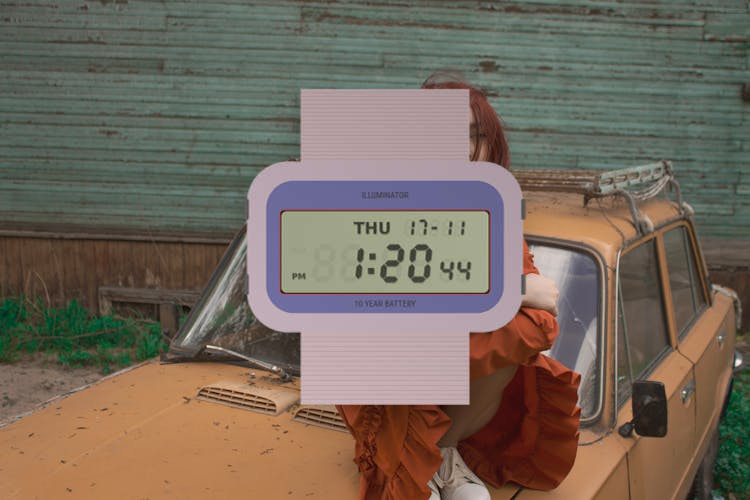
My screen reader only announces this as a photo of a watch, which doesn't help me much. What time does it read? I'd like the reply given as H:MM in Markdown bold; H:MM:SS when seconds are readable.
**1:20:44**
